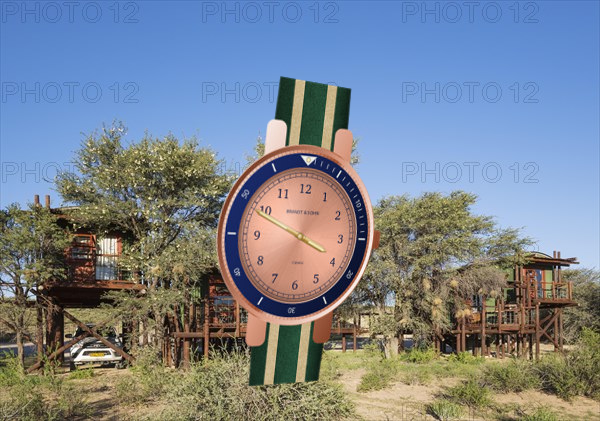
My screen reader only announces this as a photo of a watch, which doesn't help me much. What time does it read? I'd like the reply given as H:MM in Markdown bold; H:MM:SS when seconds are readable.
**3:49**
